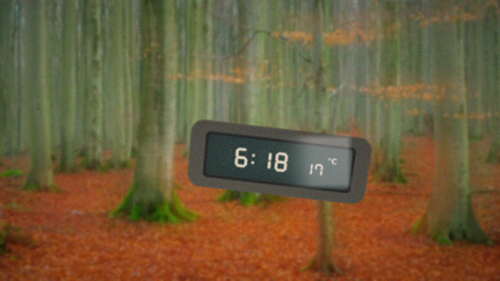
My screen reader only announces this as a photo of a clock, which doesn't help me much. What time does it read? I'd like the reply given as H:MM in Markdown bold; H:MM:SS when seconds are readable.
**6:18**
